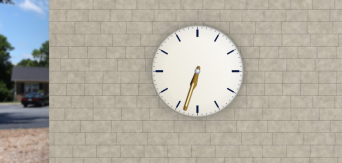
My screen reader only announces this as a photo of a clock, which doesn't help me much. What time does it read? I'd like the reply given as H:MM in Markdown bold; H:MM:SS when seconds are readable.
**6:33**
